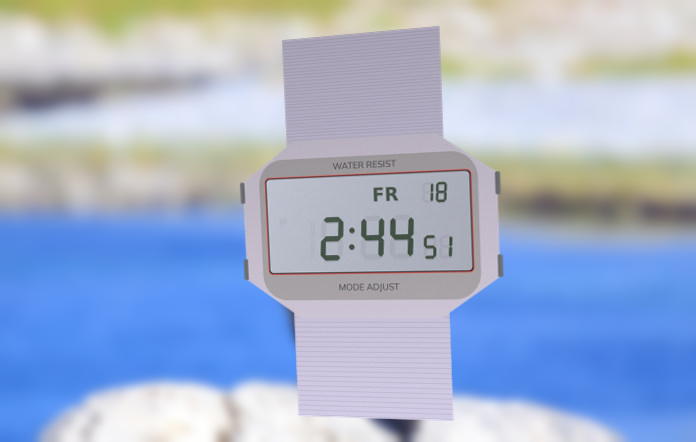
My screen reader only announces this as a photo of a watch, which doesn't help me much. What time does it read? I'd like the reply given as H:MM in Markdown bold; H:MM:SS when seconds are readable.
**2:44:51**
